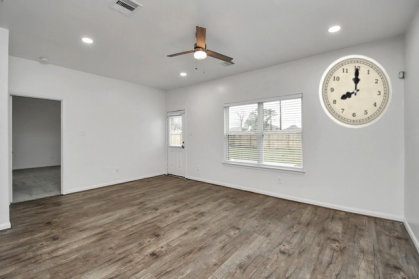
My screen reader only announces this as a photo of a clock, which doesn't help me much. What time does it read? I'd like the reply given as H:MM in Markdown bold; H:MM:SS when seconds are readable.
**8:00**
